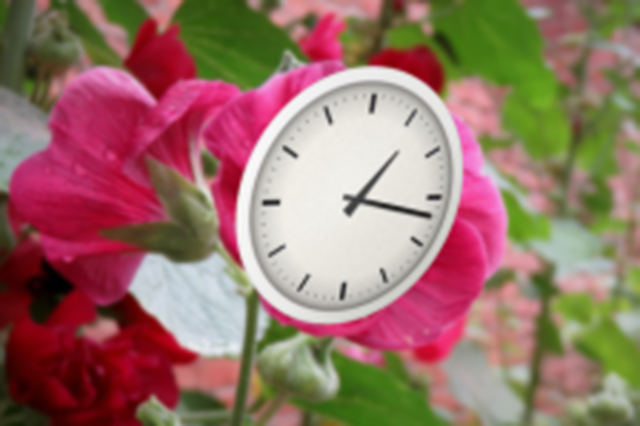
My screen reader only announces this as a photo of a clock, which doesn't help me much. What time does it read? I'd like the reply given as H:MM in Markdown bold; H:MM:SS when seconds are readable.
**1:17**
